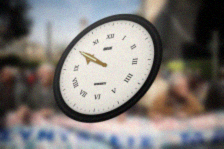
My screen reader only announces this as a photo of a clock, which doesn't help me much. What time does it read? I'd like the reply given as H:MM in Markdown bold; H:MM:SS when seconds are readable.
**9:50**
